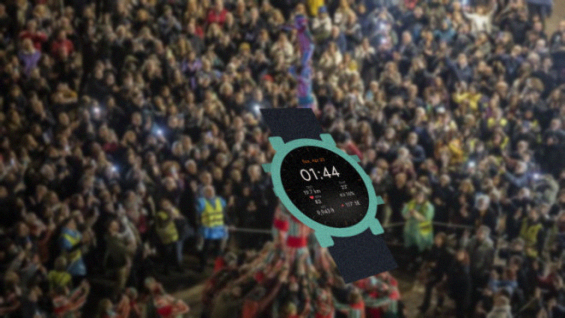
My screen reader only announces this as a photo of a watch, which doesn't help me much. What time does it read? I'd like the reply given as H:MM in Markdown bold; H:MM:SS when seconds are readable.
**1:44**
